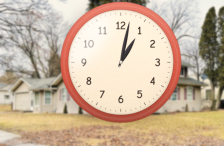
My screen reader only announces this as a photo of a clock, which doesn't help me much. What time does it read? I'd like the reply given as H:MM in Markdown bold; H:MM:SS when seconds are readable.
**1:02**
